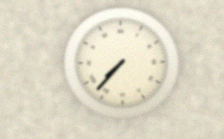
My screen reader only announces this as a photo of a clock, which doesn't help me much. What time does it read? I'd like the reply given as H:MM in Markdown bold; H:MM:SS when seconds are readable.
**7:37**
